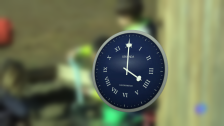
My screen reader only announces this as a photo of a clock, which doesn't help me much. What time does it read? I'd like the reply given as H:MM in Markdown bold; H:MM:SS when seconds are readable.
**4:00**
